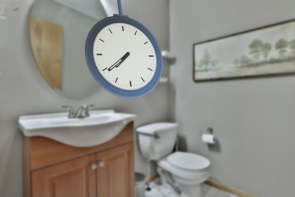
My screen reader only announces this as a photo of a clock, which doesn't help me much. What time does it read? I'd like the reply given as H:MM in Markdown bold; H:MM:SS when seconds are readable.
**7:39**
